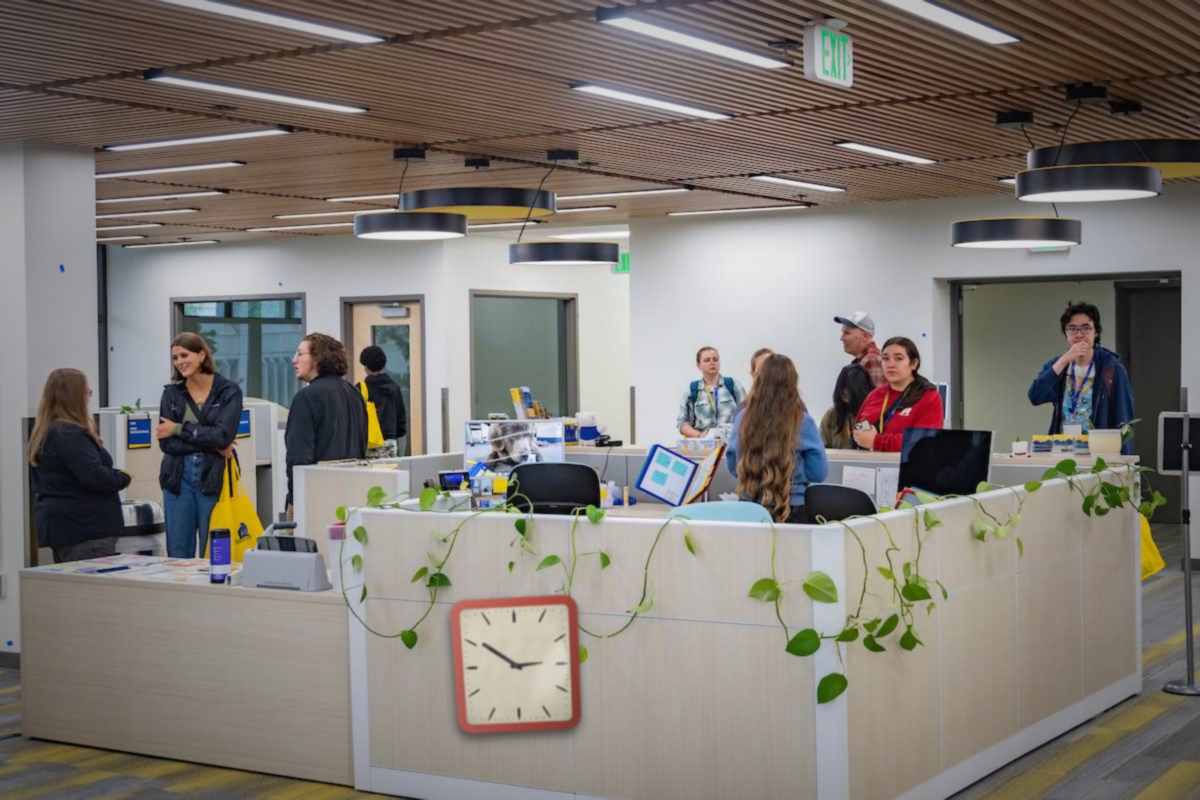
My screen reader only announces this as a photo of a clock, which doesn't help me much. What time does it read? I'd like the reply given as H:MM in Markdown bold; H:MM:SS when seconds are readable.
**2:51**
